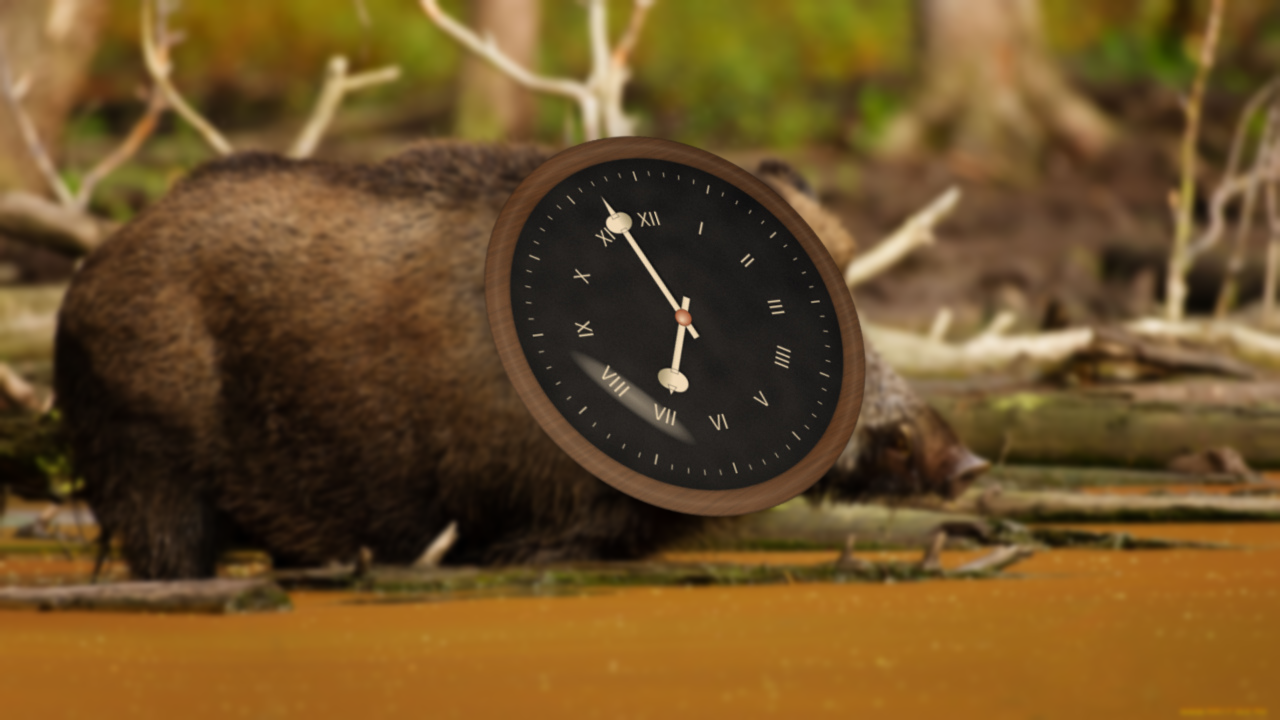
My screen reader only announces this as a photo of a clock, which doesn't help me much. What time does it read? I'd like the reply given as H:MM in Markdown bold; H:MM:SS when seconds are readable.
**6:57**
